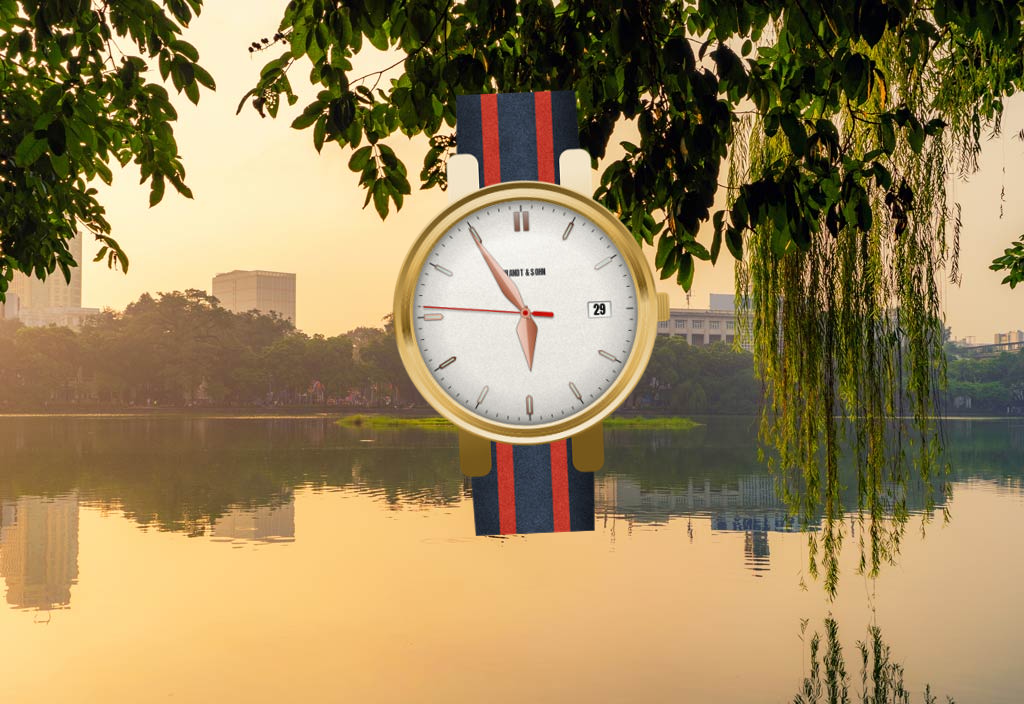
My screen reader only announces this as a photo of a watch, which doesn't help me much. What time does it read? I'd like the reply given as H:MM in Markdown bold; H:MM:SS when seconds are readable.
**5:54:46**
